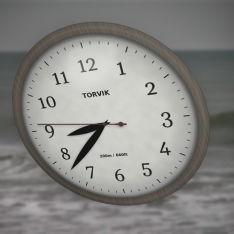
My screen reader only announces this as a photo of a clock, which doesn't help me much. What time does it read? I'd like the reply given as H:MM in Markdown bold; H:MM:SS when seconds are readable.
**8:37:46**
